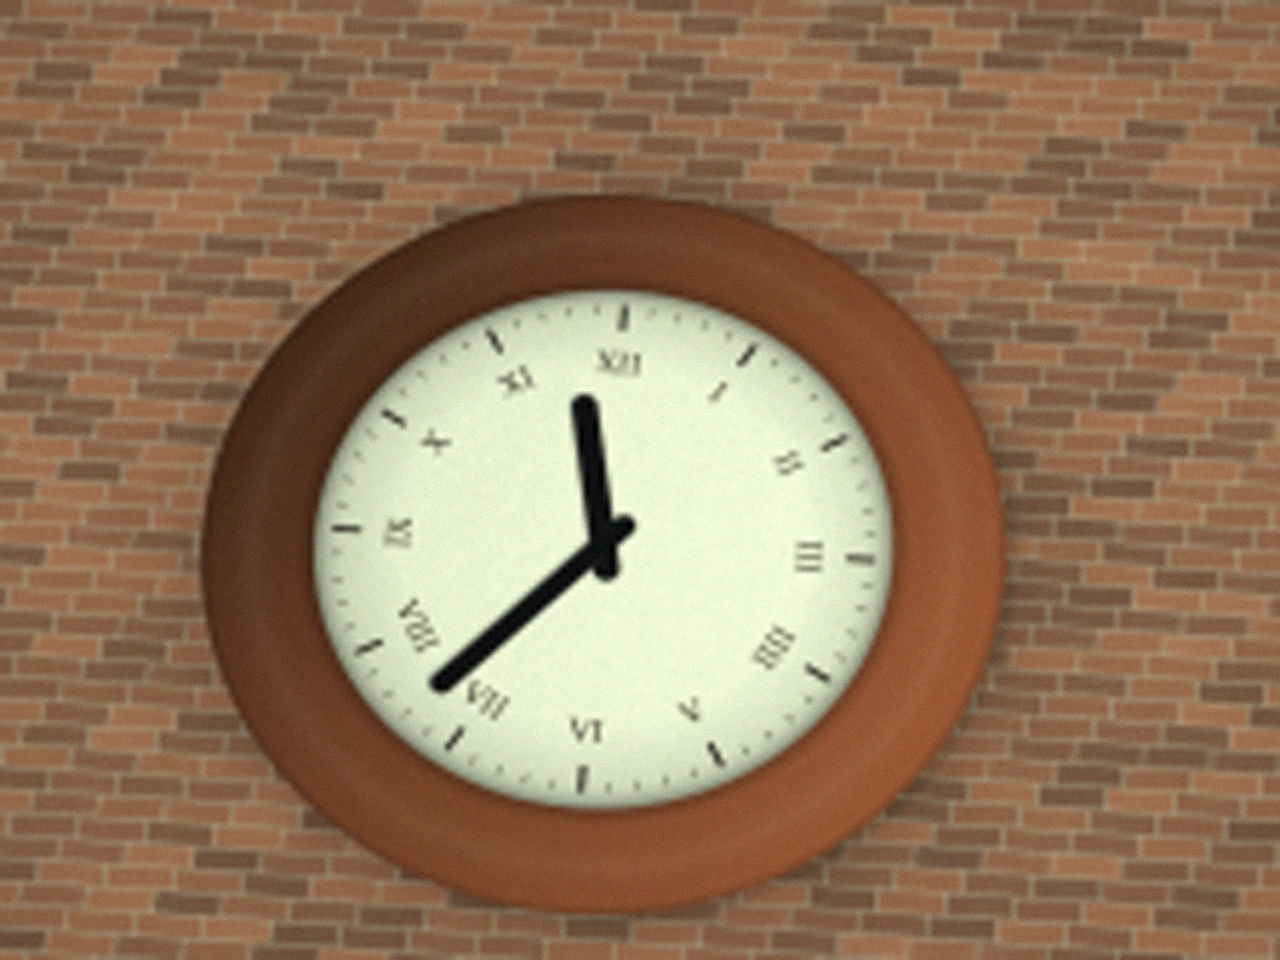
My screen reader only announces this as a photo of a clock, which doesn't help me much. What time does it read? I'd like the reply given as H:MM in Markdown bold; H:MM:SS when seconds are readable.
**11:37**
